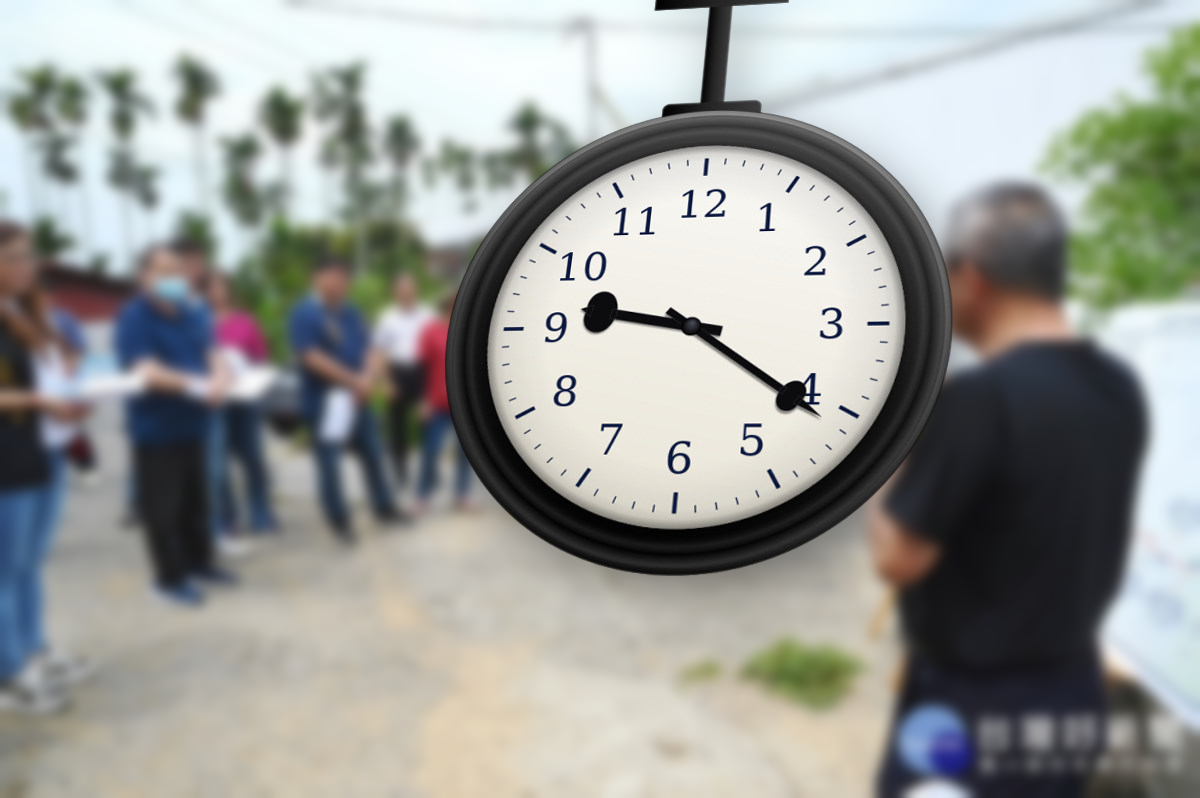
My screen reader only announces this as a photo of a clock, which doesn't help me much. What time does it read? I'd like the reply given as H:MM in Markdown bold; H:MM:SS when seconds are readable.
**9:21**
